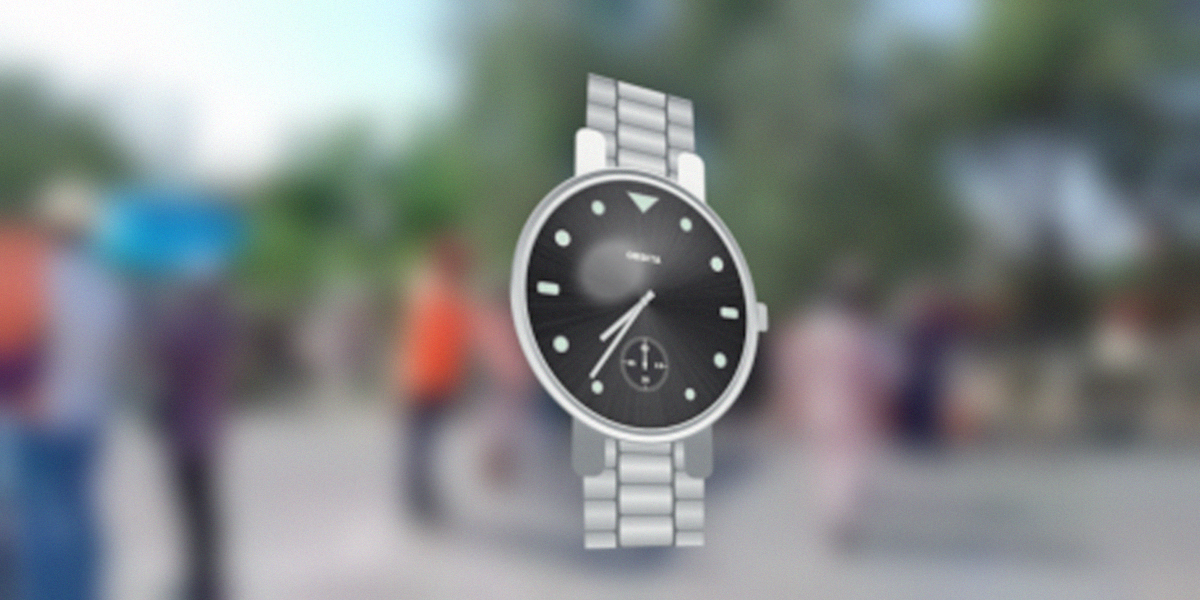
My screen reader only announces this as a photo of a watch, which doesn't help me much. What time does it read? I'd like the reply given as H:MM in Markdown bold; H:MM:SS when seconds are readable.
**7:36**
